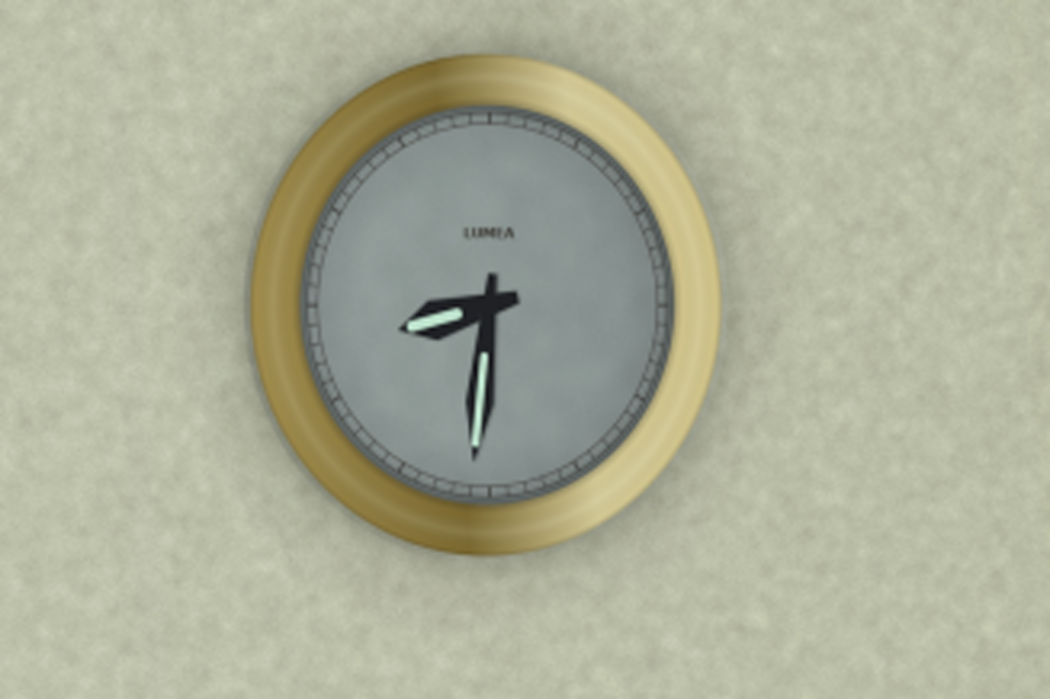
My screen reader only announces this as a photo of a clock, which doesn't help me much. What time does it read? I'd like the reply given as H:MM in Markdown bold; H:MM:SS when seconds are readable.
**8:31**
